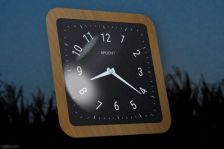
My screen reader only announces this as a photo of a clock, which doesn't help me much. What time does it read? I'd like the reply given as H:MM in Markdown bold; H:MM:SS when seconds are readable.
**8:21**
